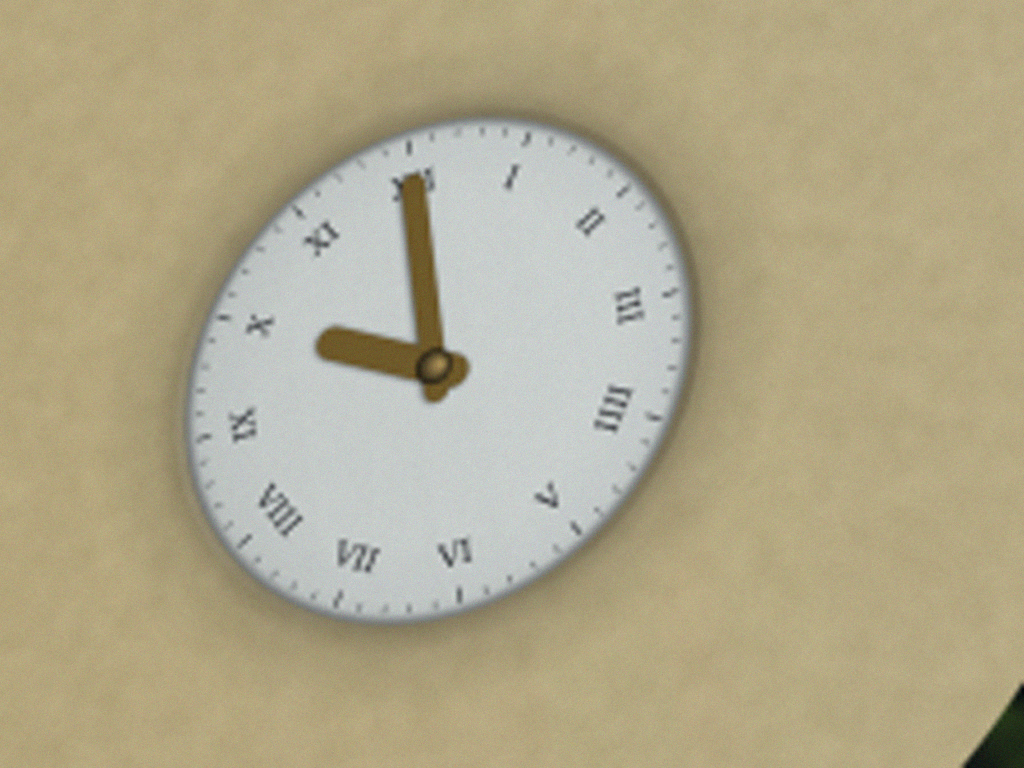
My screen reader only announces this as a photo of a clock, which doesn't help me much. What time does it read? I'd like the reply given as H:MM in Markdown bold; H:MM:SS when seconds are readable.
**10:00**
